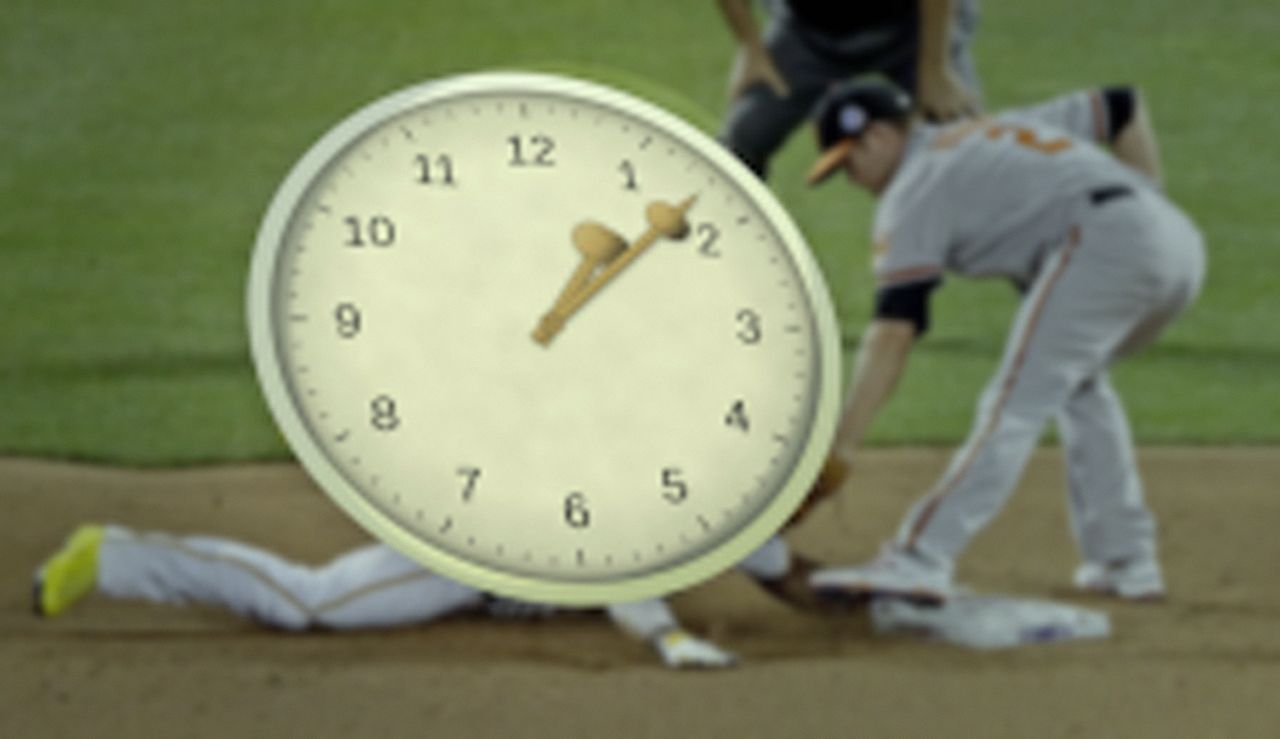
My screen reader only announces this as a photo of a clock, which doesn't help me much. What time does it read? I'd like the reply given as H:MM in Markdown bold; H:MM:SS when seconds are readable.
**1:08**
